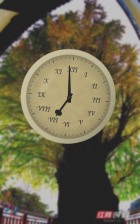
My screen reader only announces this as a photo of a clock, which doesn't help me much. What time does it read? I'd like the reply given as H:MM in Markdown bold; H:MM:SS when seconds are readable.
**6:59**
